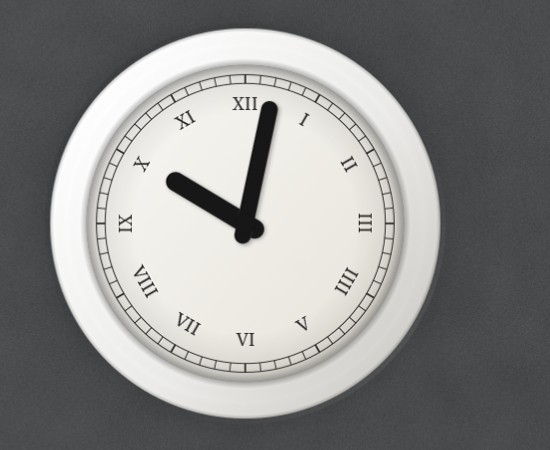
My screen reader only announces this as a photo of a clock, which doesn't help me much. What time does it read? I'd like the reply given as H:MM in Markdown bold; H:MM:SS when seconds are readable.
**10:02**
